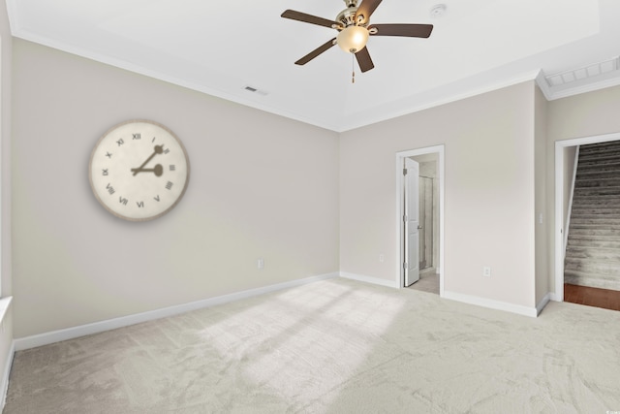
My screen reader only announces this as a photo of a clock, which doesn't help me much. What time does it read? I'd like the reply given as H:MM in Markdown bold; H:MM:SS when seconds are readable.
**3:08**
